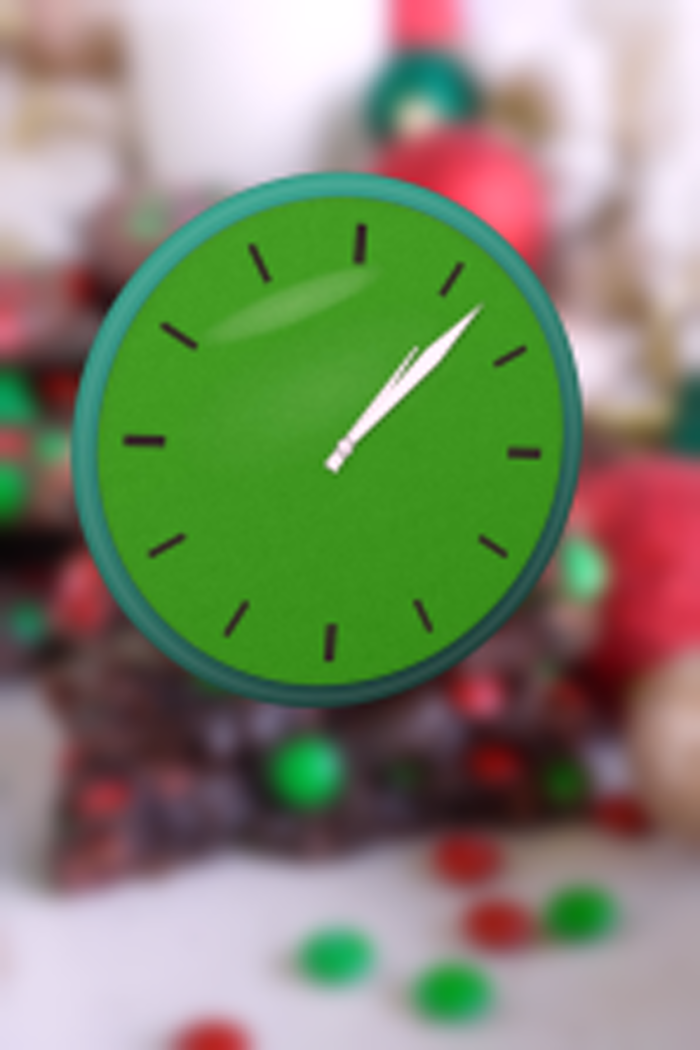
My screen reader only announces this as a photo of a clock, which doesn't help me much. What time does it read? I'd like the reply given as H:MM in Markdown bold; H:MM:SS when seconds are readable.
**1:07**
